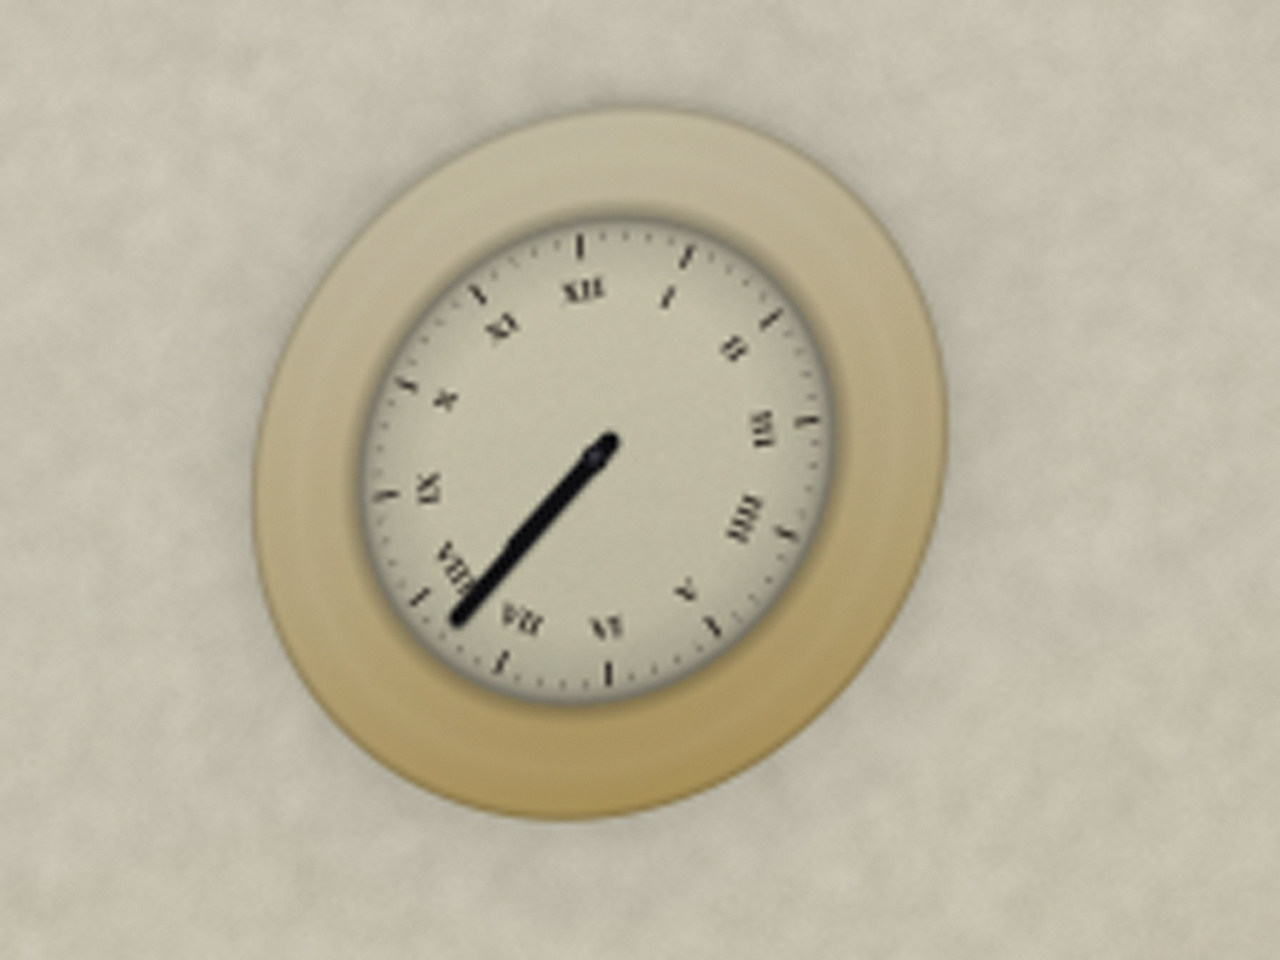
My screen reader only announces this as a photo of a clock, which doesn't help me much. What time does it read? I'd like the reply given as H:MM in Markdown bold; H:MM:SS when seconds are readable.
**7:38**
